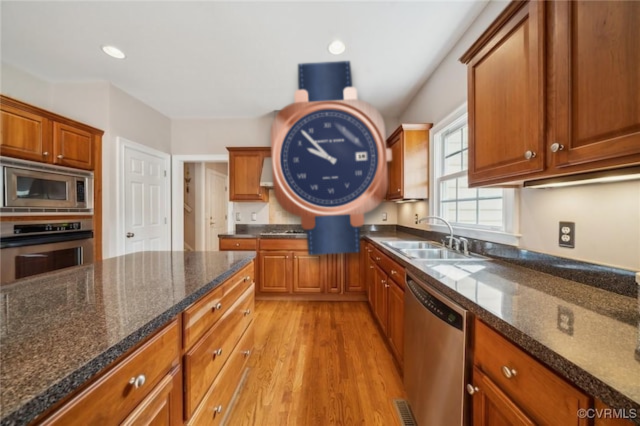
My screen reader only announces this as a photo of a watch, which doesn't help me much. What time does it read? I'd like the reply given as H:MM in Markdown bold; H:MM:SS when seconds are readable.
**9:53**
